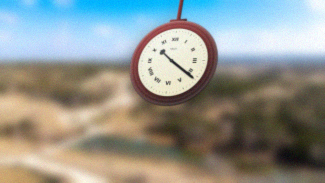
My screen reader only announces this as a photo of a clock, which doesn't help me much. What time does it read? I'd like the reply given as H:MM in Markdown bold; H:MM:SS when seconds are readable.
**10:21**
